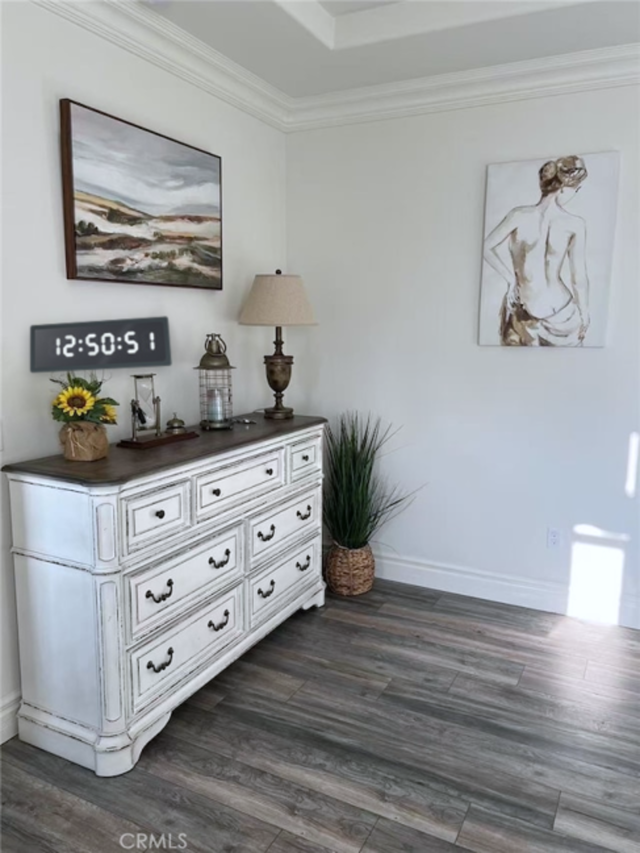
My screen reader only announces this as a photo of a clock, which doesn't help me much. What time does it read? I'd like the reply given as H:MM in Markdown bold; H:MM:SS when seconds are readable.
**12:50:51**
